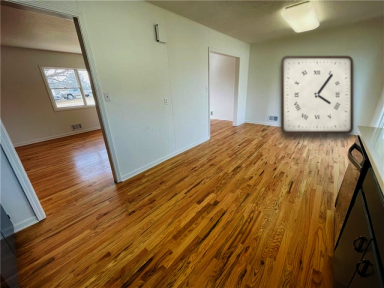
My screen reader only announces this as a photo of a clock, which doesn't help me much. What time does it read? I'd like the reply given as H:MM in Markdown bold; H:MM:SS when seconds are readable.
**4:06**
